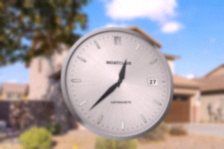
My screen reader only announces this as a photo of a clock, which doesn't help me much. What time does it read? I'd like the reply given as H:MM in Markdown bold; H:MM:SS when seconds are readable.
**12:38**
